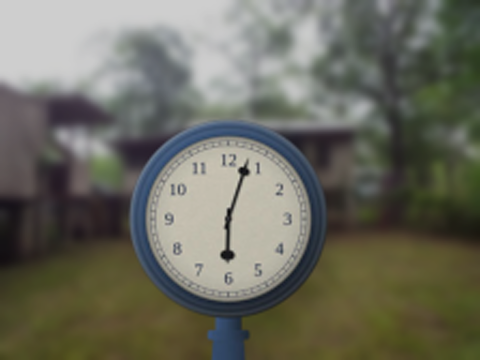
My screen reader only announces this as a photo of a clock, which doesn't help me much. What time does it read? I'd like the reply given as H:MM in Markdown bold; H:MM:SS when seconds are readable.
**6:03**
